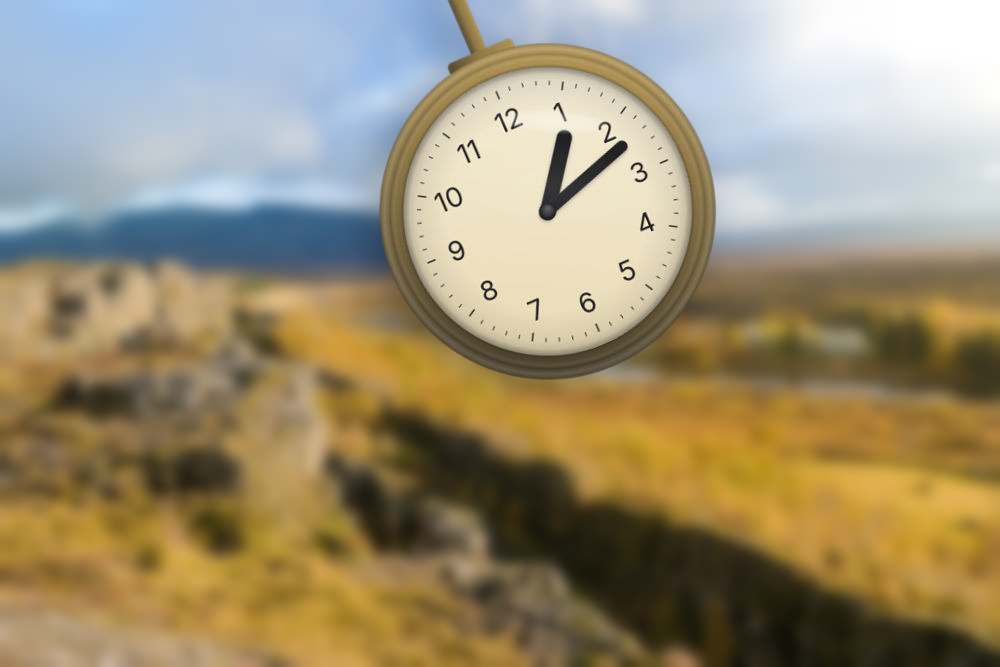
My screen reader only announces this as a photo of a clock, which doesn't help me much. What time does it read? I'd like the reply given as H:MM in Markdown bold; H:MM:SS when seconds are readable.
**1:12**
